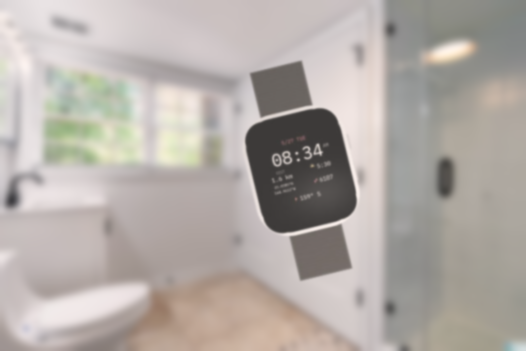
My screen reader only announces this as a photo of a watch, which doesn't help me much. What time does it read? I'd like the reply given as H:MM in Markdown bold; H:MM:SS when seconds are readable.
**8:34**
